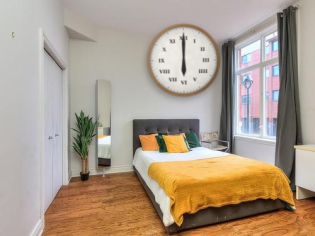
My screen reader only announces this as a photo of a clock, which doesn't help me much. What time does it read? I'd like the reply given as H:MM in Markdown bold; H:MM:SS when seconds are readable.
**6:00**
